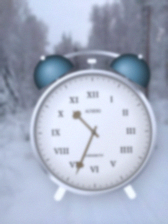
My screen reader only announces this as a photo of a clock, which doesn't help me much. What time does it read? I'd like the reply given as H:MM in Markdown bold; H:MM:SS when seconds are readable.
**10:34**
